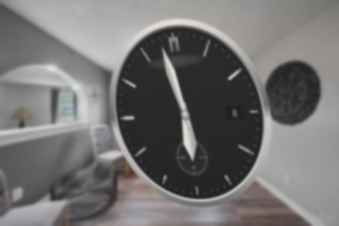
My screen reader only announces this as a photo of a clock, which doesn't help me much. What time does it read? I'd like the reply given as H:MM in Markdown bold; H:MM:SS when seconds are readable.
**5:58**
